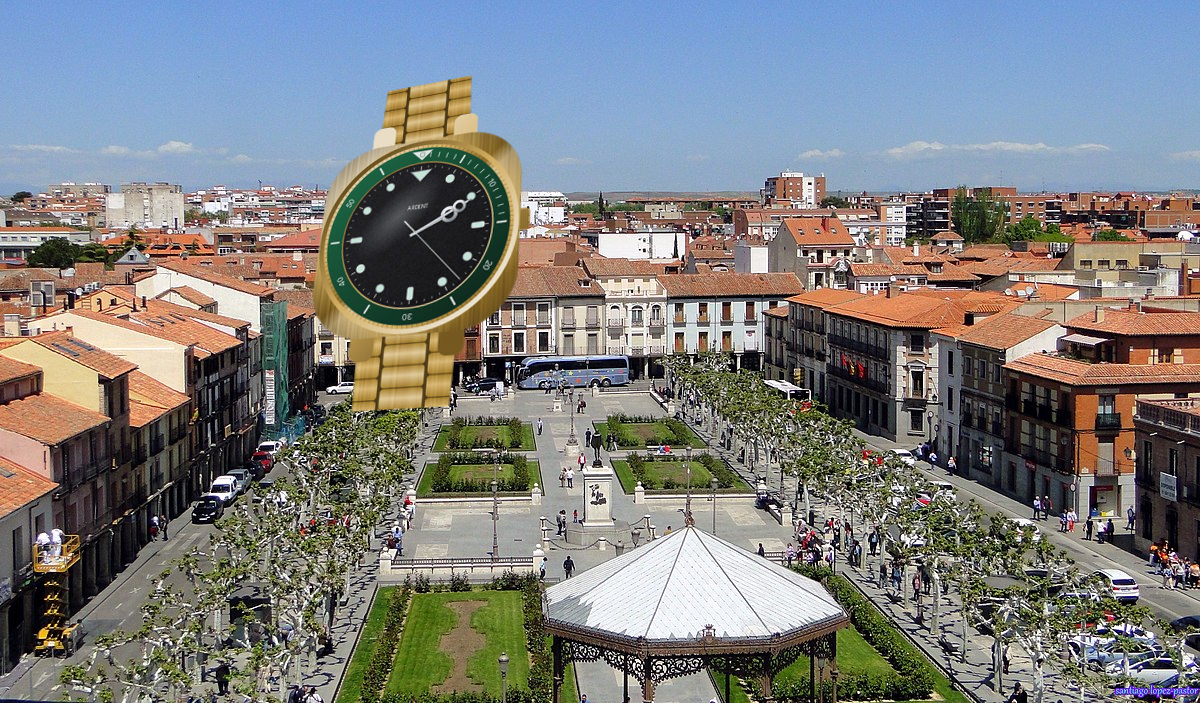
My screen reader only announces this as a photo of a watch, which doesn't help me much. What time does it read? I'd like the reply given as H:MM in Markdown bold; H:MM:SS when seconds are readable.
**2:10:23**
